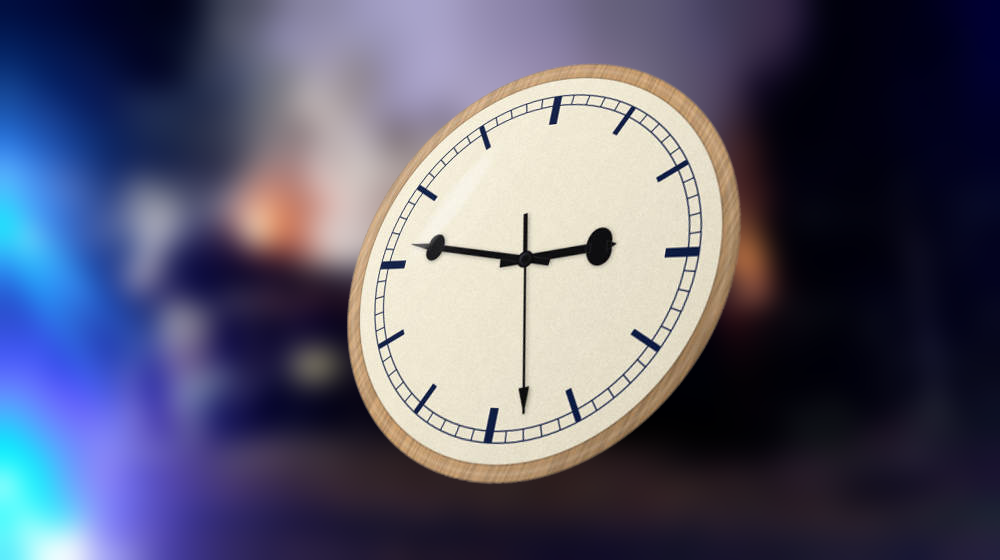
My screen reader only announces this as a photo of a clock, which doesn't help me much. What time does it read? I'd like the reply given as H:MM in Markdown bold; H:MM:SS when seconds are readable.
**2:46:28**
